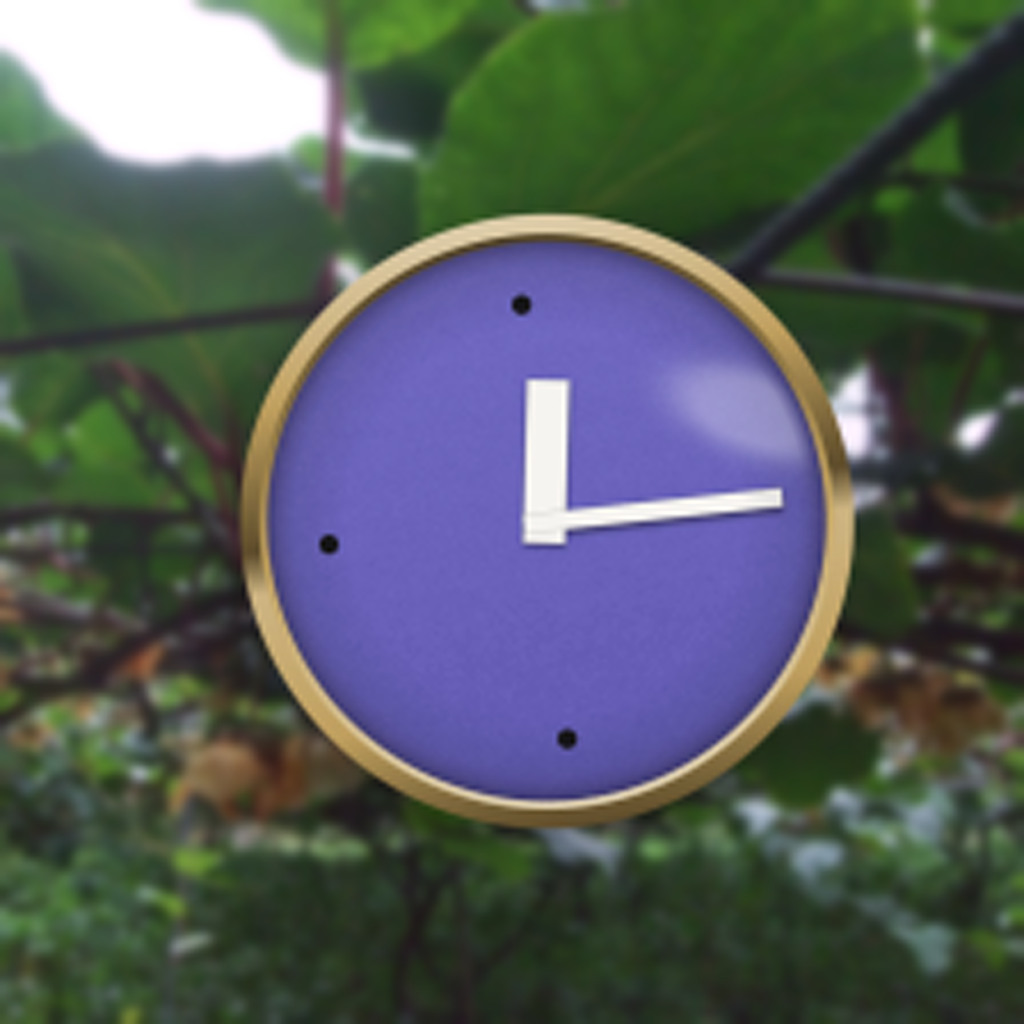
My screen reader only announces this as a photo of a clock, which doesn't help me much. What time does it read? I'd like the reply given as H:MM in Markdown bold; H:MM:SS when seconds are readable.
**12:15**
